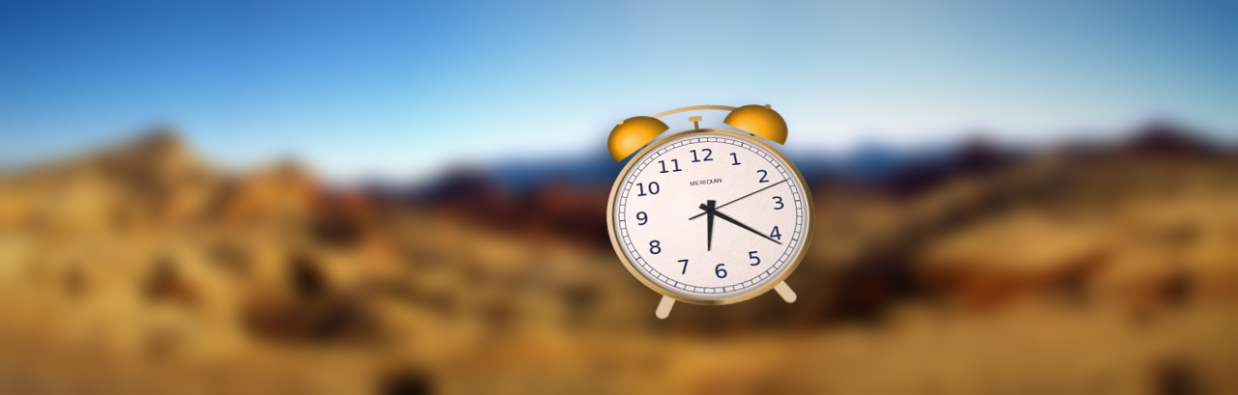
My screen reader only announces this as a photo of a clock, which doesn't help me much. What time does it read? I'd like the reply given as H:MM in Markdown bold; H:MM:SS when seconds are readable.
**6:21:12**
